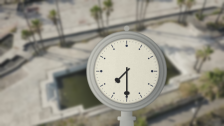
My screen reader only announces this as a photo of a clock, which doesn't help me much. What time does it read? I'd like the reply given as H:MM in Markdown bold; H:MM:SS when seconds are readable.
**7:30**
